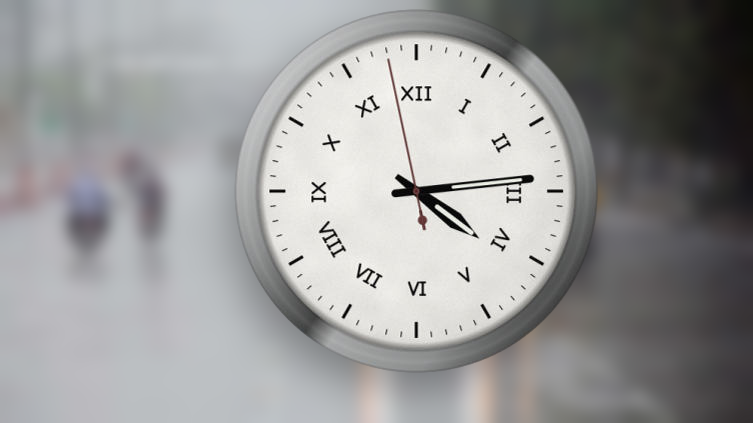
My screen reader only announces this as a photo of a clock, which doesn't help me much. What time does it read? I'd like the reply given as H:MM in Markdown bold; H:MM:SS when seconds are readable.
**4:13:58**
